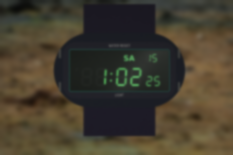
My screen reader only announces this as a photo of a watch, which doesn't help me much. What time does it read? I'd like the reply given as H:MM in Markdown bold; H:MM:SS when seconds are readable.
**1:02**
